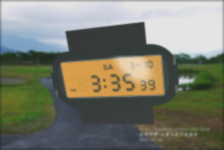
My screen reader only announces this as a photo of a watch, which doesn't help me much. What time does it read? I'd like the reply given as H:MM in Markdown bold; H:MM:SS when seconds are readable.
**3:35:39**
